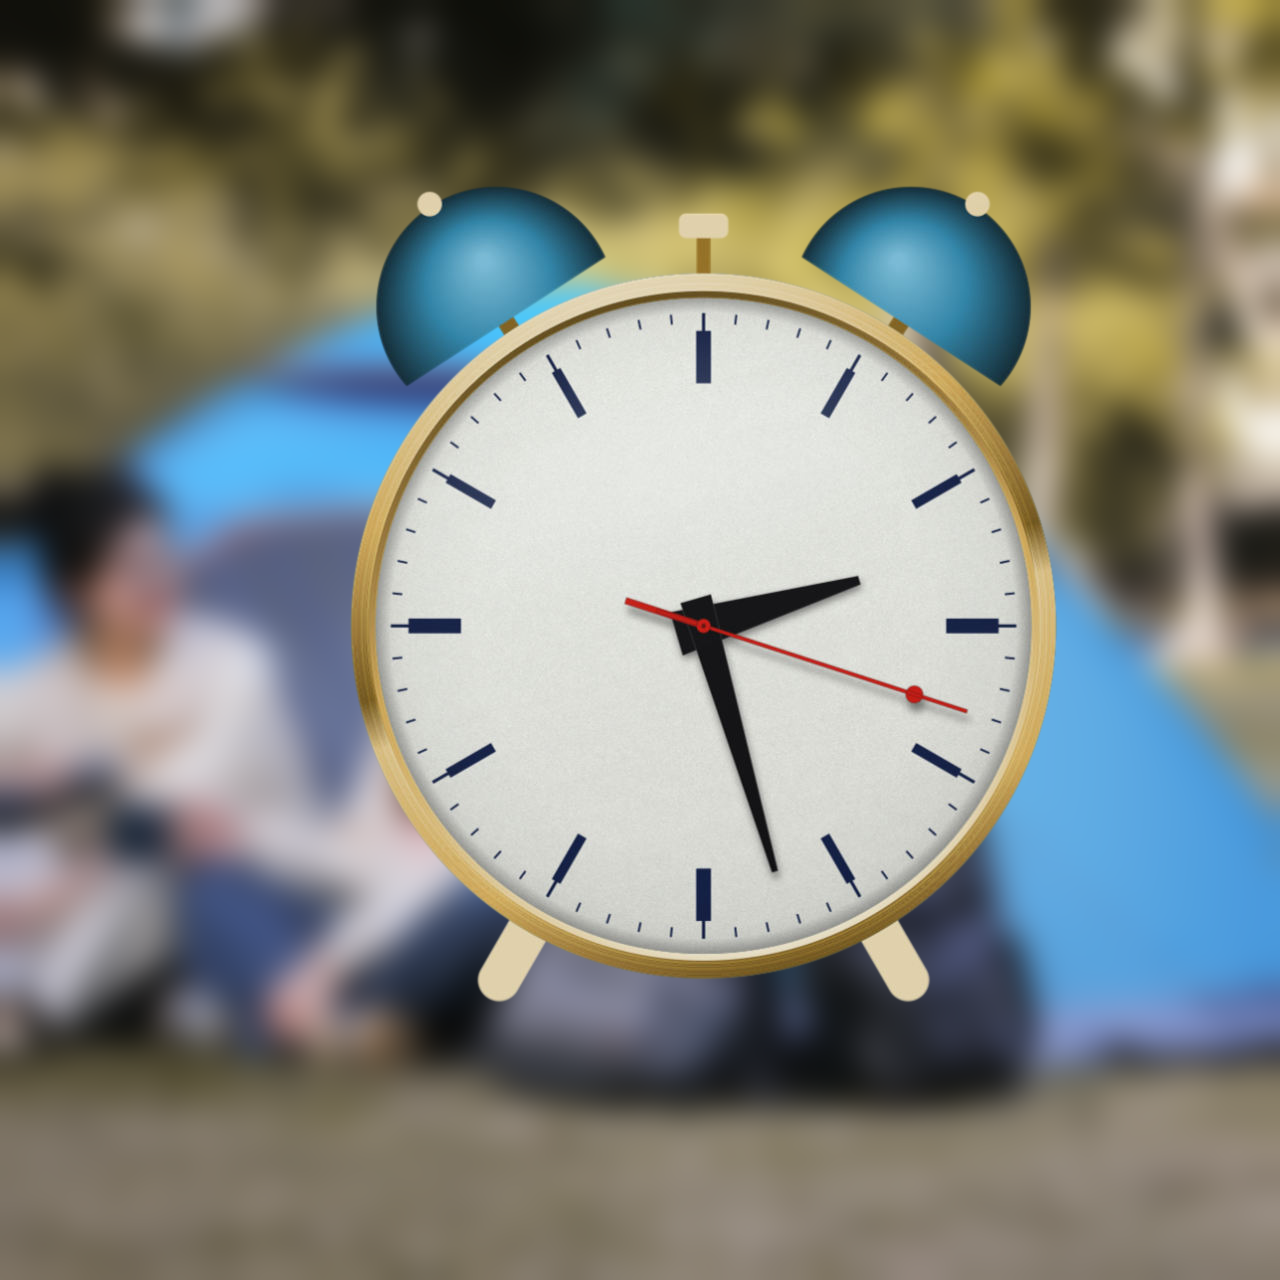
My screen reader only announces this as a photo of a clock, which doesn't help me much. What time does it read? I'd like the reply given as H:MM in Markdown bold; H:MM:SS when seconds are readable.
**2:27:18**
